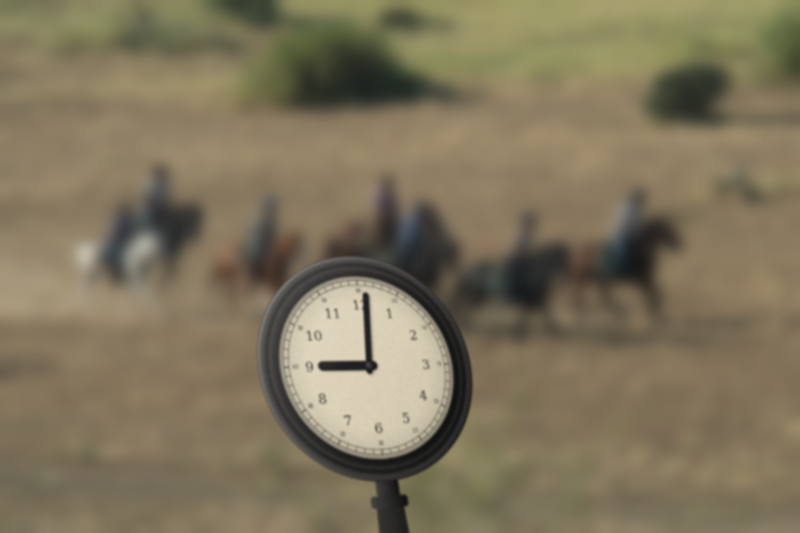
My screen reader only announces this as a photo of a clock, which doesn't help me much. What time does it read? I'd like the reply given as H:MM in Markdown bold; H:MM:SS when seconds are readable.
**9:01**
